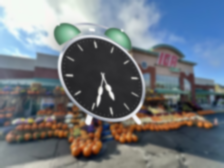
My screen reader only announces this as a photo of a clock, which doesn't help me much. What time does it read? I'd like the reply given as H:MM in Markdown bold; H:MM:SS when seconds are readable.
**5:34**
